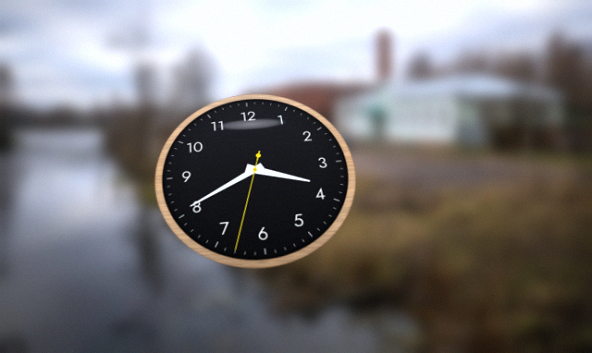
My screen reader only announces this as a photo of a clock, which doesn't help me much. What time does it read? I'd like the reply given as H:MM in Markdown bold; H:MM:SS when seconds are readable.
**3:40:33**
